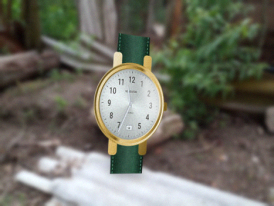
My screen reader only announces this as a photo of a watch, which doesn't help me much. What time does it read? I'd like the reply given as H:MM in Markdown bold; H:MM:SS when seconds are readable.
**11:34**
